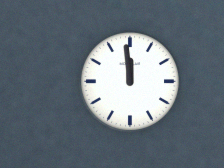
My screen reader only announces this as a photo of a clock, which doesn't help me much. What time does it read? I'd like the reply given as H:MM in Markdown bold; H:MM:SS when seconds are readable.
**11:59**
